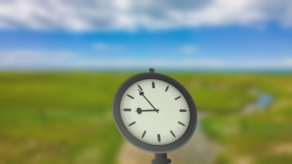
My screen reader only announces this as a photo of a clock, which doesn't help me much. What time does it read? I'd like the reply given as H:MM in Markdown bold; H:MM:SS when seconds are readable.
**8:54**
